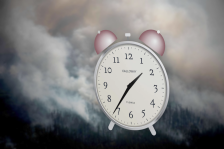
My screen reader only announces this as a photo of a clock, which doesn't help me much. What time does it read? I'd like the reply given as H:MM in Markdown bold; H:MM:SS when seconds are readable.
**1:36**
